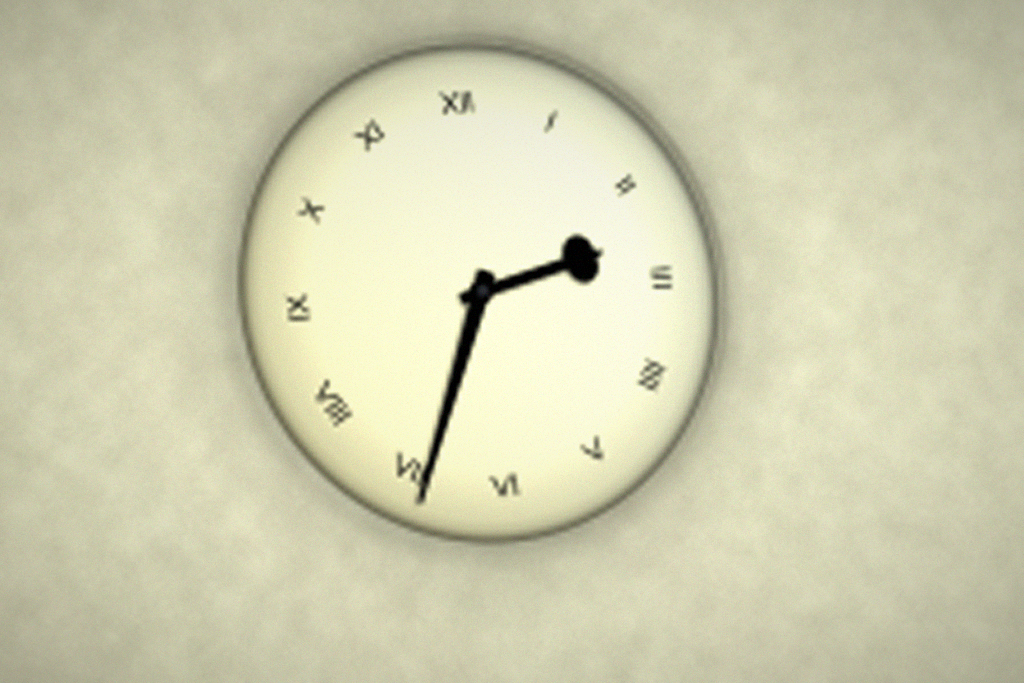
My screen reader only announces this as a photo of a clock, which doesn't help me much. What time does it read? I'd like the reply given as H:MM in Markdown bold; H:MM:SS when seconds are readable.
**2:34**
